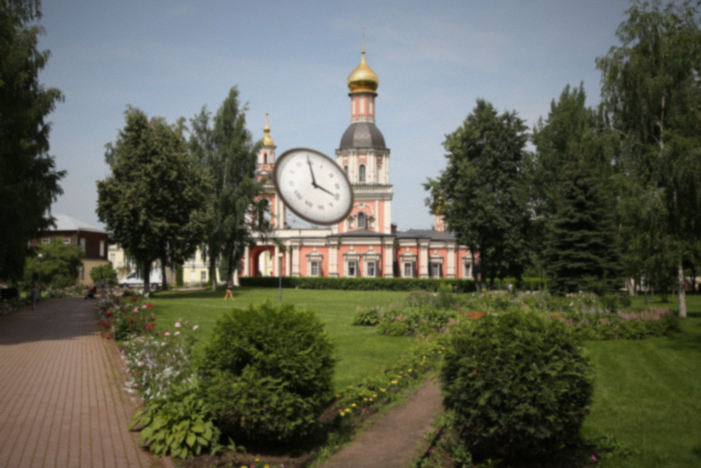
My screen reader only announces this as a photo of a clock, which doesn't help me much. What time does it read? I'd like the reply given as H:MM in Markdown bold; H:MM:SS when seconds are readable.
**4:00**
